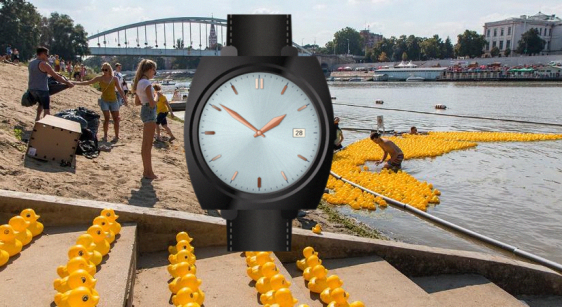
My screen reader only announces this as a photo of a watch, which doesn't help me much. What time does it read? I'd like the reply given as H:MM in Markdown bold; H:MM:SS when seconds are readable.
**1:51**
